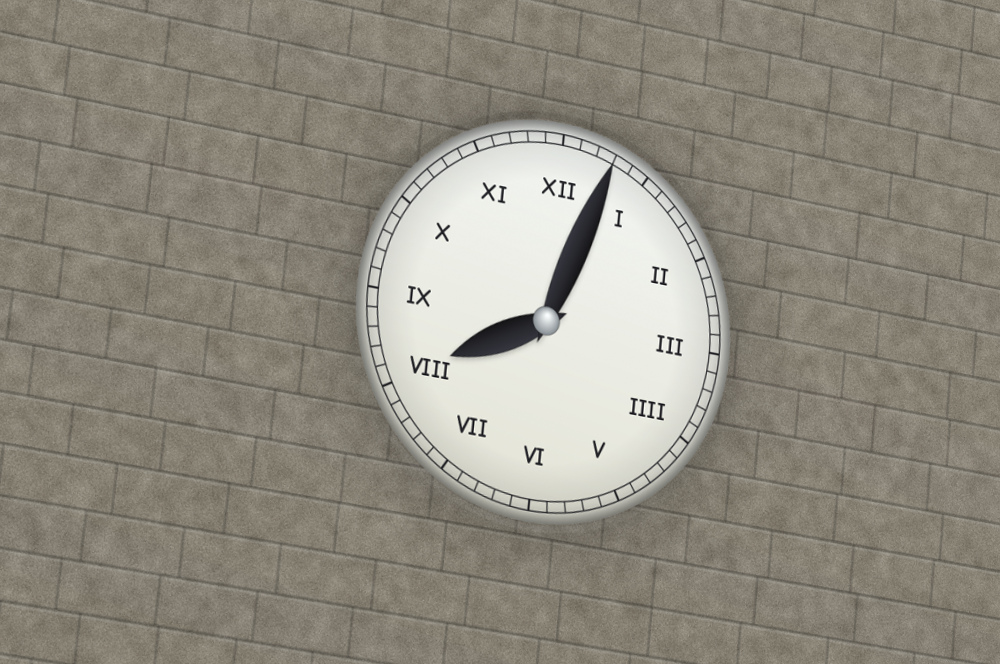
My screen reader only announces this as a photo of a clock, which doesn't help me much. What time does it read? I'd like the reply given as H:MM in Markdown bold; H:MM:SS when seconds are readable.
**8:03**
